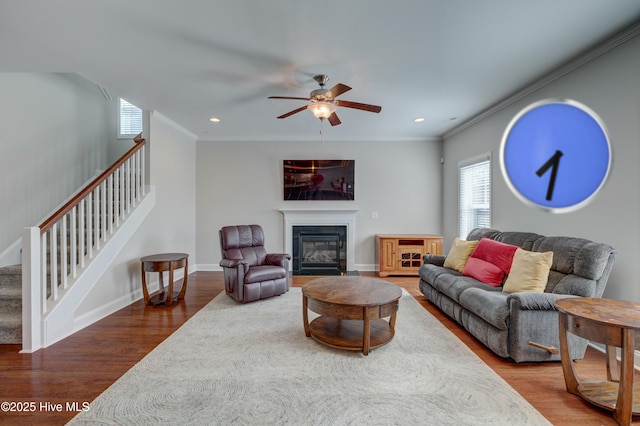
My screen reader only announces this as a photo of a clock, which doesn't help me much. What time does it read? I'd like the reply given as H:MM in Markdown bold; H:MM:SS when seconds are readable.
**7:32**
